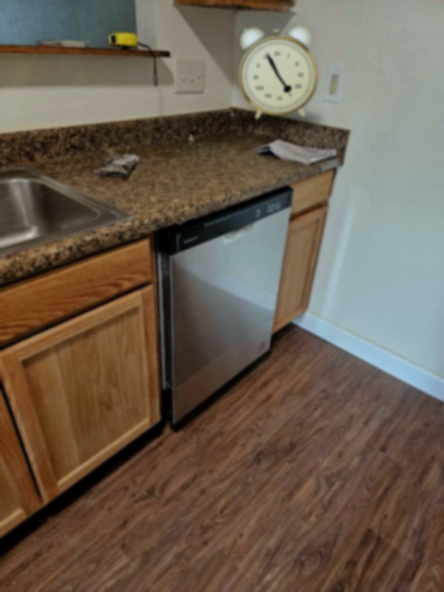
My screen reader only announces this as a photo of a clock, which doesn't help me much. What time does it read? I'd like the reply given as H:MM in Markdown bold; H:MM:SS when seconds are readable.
**4:56**
